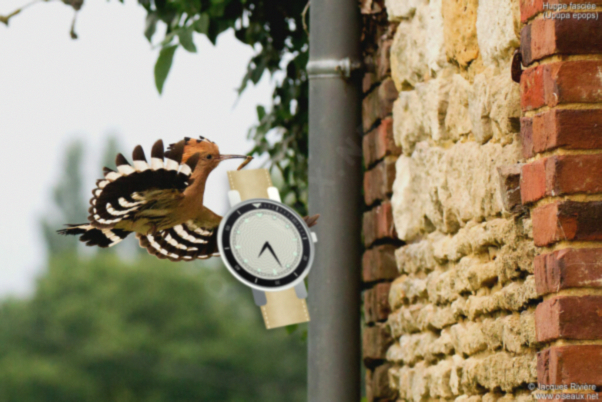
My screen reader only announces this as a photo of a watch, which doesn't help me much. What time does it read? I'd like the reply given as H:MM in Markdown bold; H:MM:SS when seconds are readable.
**7:27**
